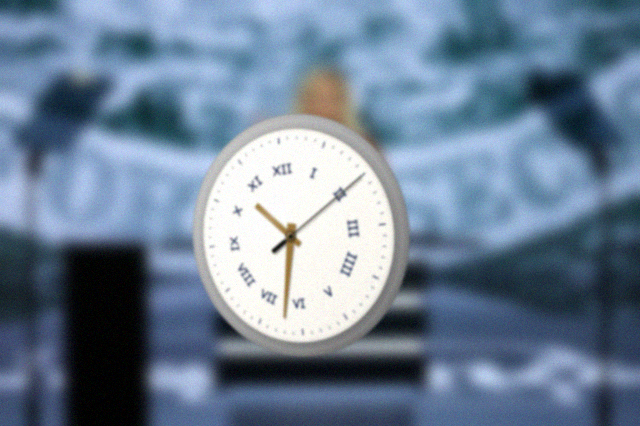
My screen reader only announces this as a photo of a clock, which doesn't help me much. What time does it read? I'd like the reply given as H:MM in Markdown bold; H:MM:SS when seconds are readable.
**10:32:10**
